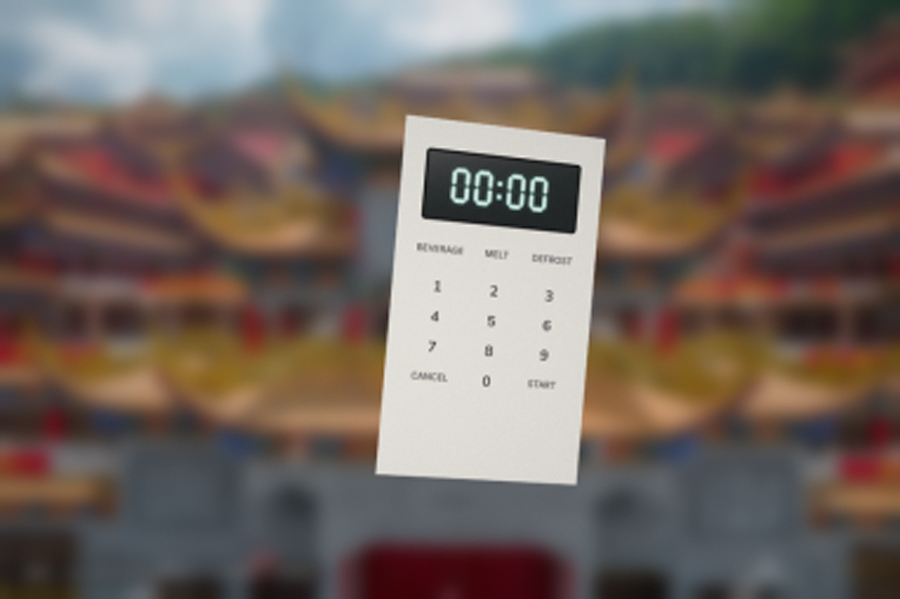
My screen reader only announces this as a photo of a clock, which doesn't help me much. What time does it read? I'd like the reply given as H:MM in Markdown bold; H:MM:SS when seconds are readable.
**0:00**
